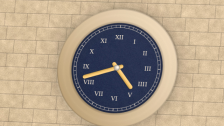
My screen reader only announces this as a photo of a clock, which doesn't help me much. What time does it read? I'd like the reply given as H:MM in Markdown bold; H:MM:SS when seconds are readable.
**4:42**
